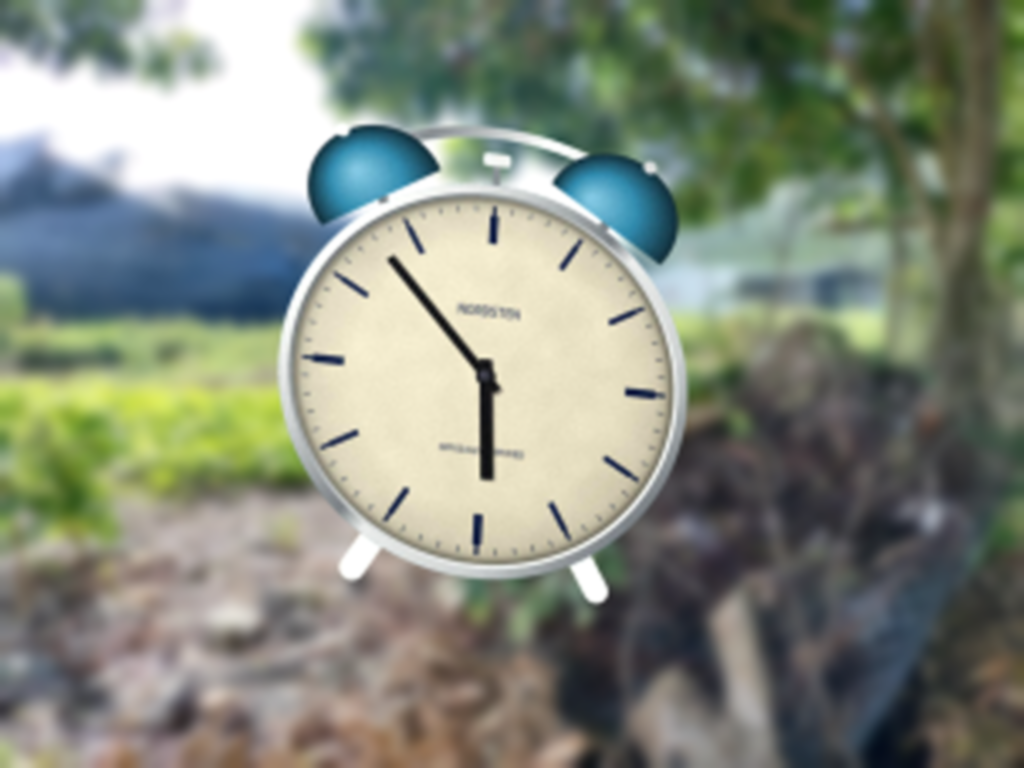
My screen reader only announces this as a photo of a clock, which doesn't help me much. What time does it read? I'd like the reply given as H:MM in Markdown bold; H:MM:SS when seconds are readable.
**5:53**
